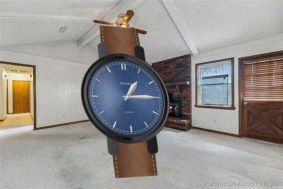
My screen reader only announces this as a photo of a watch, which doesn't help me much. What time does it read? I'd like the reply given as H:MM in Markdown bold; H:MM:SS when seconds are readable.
**1:15**
